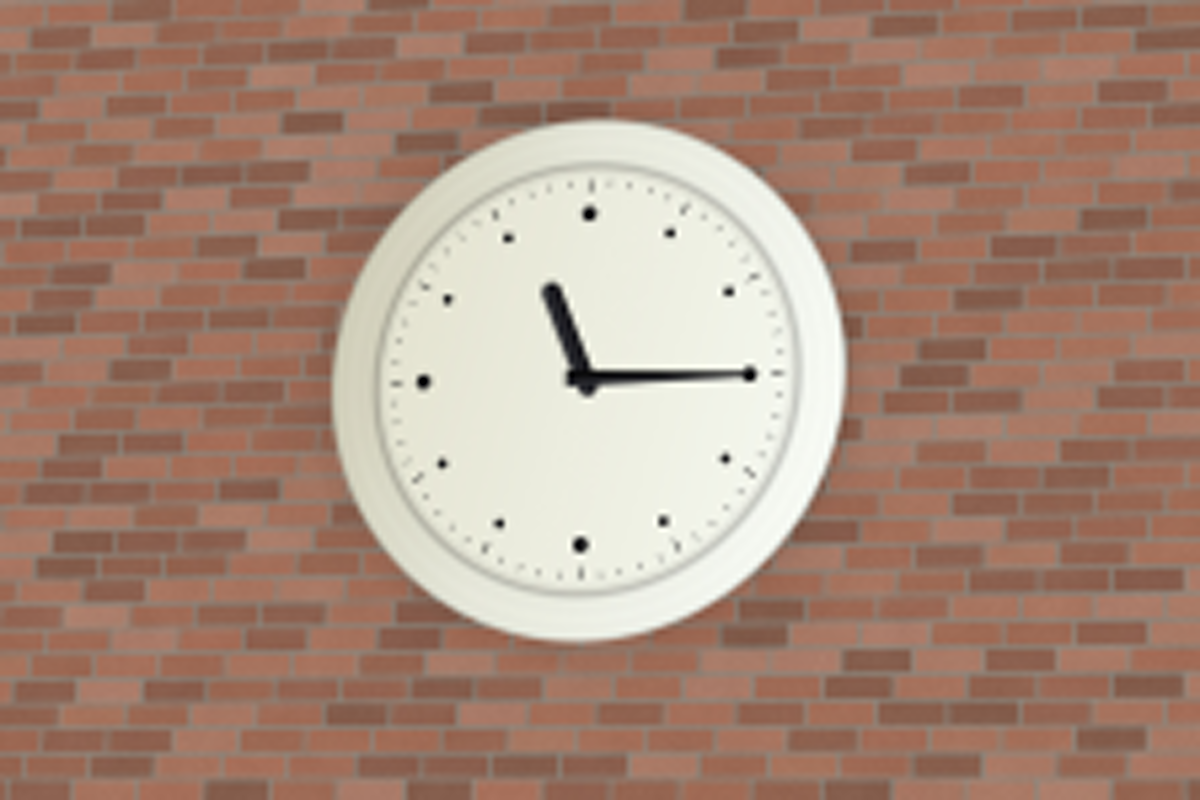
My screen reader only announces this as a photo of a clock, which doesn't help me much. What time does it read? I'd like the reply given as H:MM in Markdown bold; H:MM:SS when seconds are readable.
**11:15**
